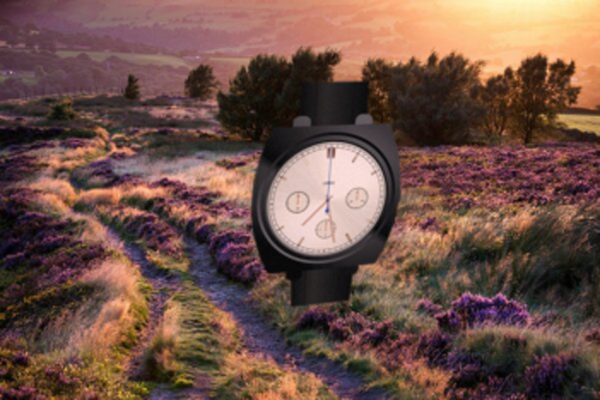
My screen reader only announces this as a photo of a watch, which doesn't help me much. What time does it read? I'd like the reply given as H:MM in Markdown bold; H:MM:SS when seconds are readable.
**7:28**
